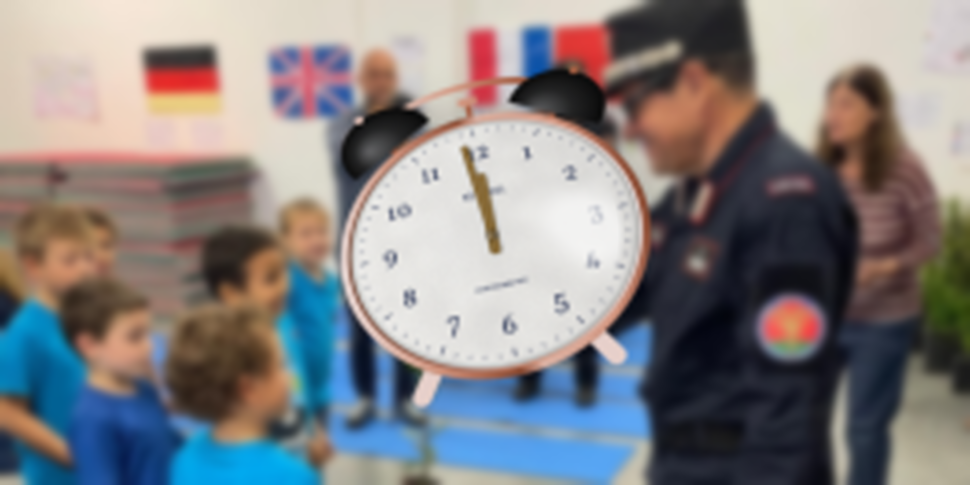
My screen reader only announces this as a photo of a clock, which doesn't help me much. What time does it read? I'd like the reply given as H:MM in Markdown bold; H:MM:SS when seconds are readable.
**11:59**
